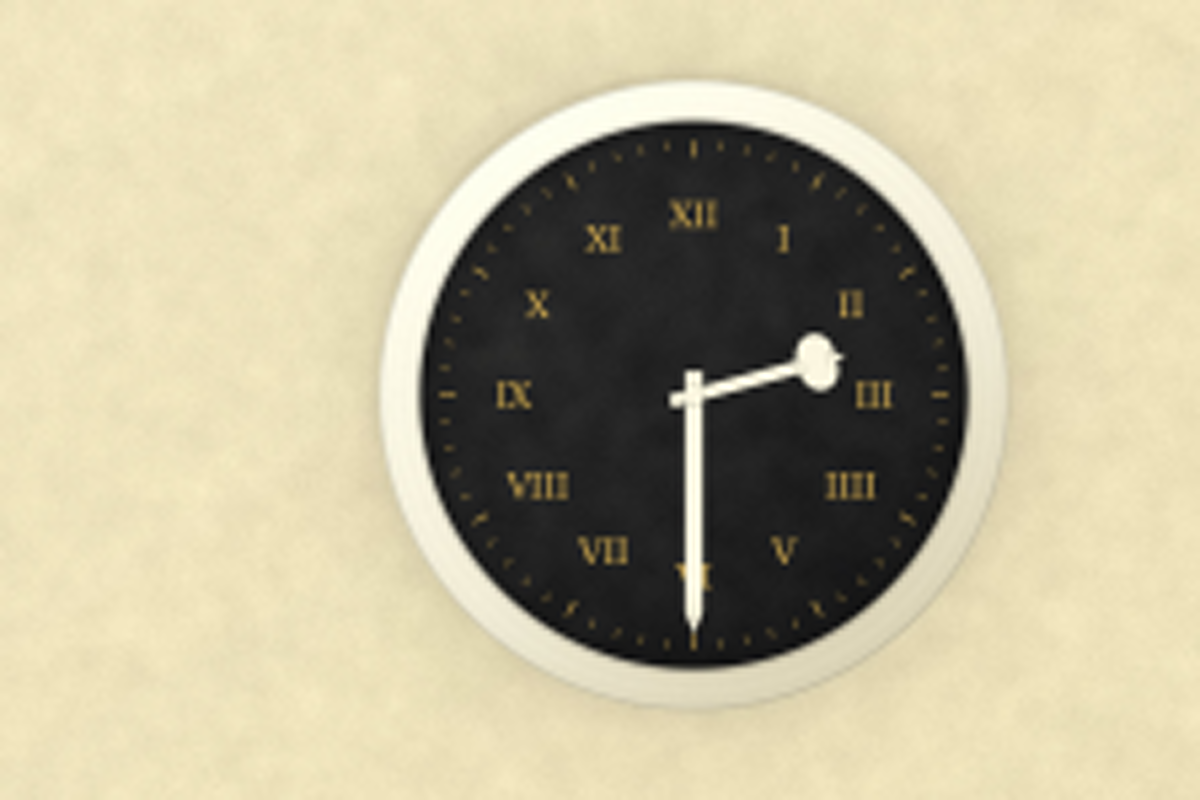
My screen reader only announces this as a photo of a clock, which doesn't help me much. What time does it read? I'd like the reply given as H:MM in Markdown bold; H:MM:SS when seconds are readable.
**2:30**
